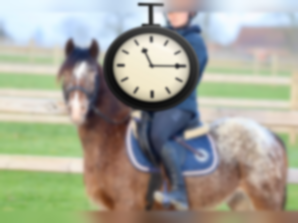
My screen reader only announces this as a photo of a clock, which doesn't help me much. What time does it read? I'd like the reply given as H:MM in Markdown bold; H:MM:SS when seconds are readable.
**11:15**
